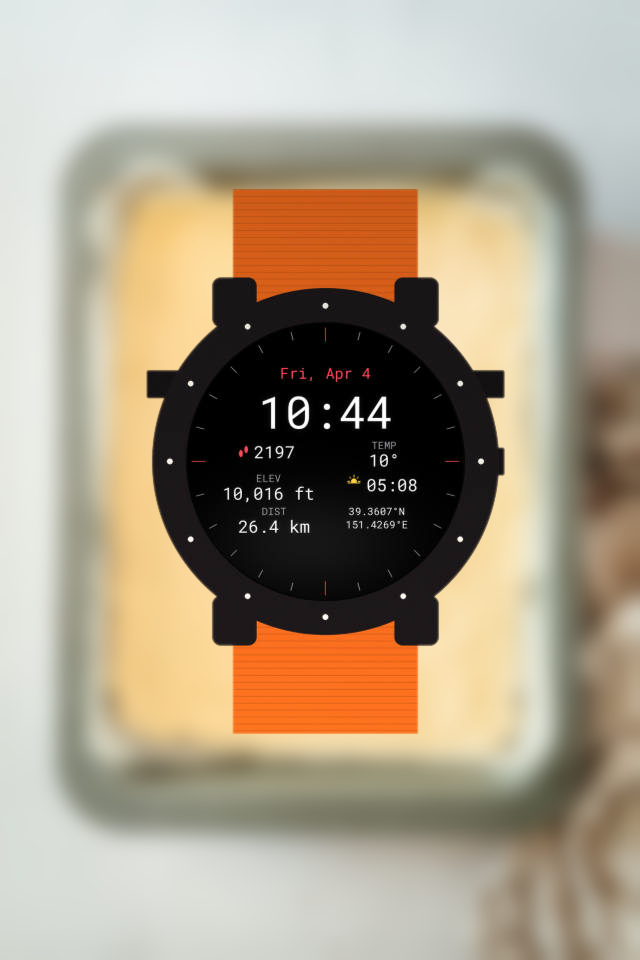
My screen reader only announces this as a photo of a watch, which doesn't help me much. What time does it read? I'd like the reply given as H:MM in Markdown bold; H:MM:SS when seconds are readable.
**10:44**
